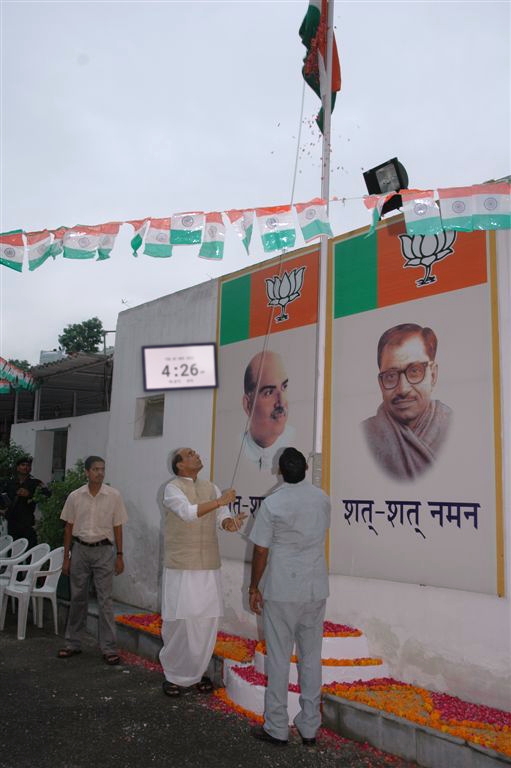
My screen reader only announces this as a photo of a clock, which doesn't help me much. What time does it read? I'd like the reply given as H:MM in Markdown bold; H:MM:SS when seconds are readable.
**4:26**
